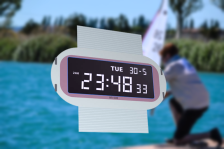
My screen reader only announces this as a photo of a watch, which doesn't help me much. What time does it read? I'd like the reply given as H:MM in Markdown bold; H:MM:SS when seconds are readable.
**23:48:33**
